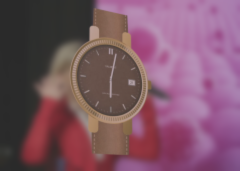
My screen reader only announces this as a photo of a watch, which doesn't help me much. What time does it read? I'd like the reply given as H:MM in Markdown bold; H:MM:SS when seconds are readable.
**6:02**
